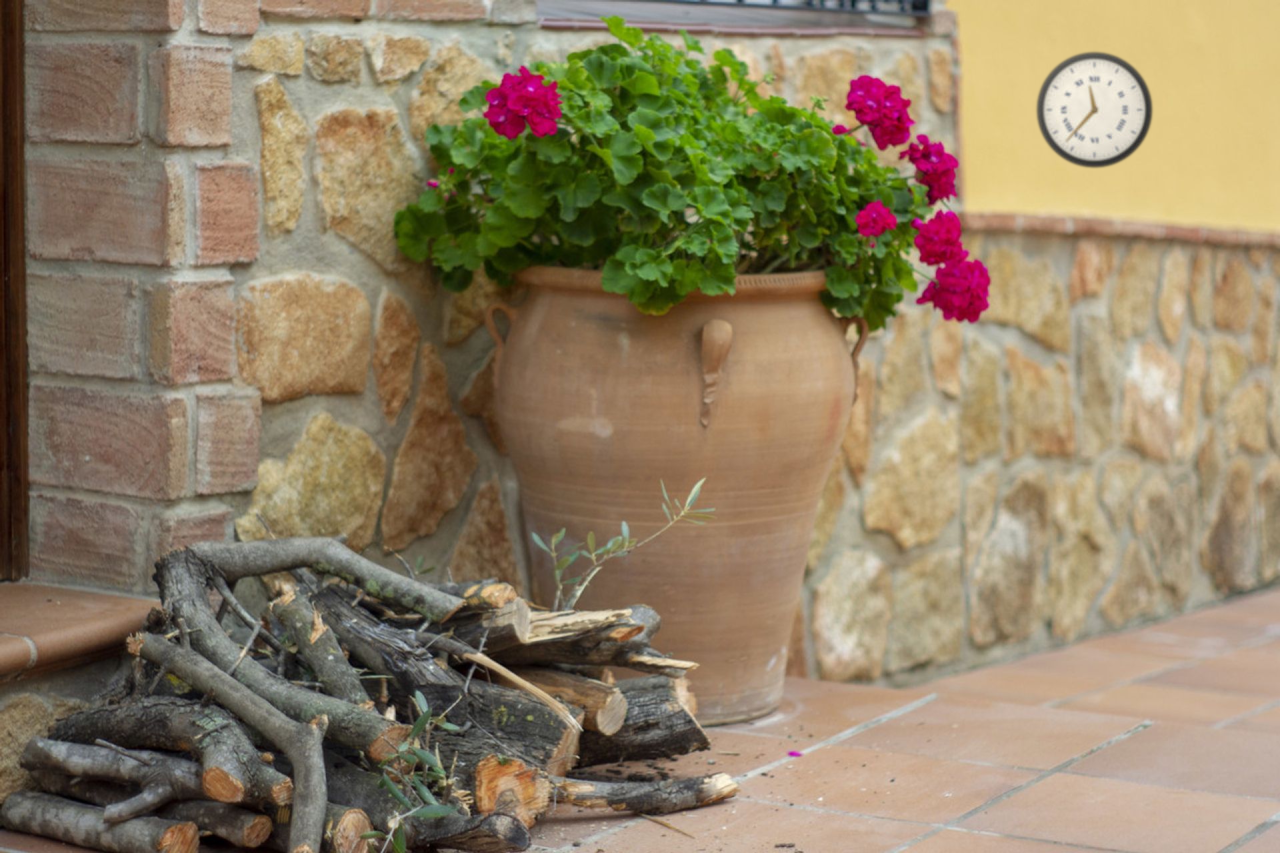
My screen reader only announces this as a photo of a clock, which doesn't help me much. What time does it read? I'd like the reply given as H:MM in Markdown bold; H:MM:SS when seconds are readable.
**11:37**
